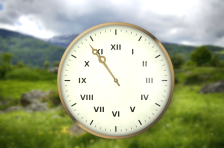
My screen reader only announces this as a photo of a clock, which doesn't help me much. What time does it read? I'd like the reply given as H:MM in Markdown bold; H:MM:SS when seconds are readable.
**10:54**
